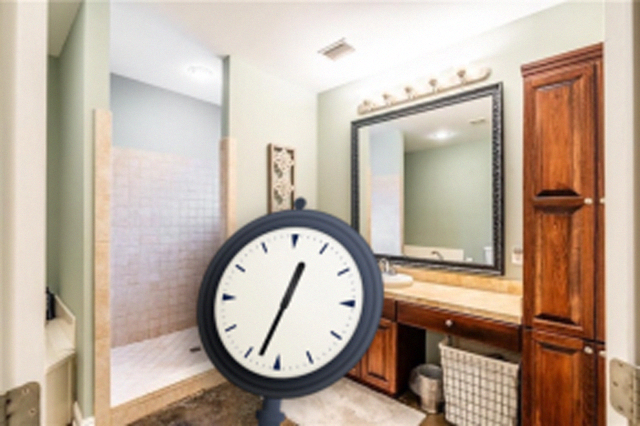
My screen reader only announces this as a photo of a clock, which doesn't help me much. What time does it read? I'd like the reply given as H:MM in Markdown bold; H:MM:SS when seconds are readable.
**12:33**
